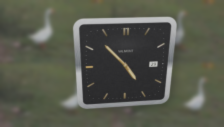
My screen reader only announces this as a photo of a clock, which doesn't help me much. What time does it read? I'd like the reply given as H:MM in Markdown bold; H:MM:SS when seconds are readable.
**4:53**
